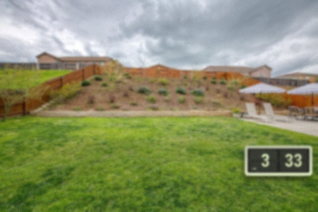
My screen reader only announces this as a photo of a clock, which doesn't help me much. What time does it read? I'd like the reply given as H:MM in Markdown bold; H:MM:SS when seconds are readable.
**3:33**
